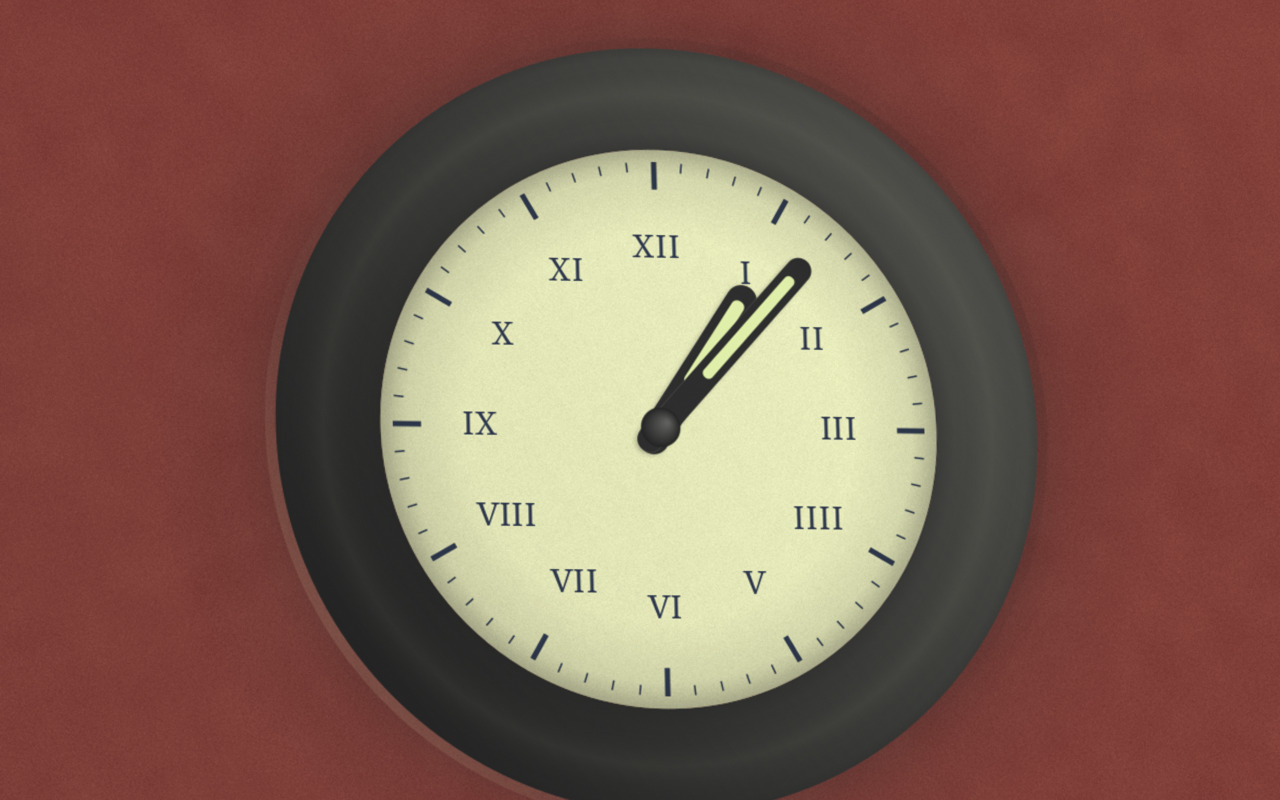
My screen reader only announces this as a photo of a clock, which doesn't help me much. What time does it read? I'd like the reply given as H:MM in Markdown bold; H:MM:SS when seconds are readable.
**1:07**
